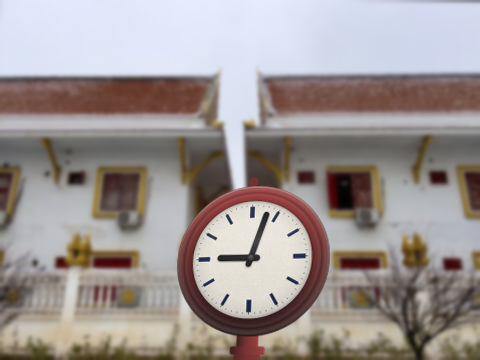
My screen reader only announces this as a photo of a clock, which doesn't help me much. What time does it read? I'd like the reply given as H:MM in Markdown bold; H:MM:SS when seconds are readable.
**9:03**
